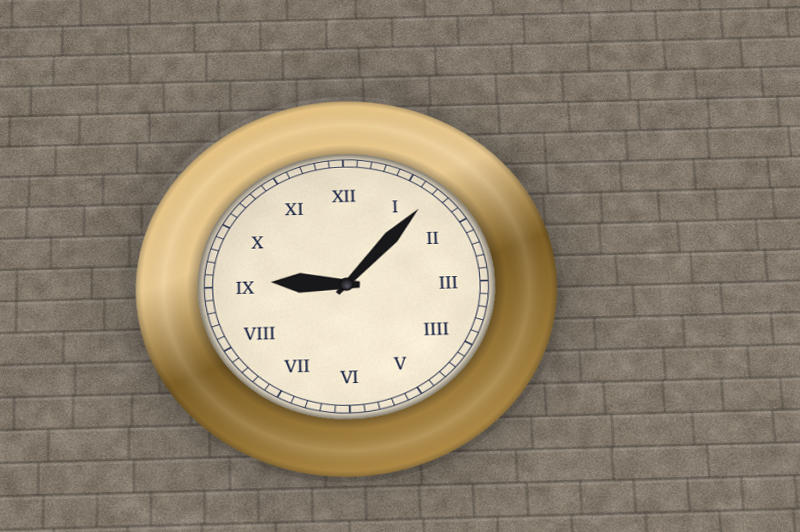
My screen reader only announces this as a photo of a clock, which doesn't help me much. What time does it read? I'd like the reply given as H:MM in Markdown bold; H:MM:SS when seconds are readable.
**9:07**
